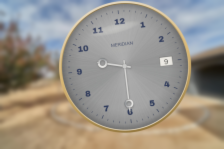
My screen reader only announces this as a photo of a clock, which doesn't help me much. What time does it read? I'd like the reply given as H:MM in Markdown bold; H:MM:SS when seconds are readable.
**9:30**
